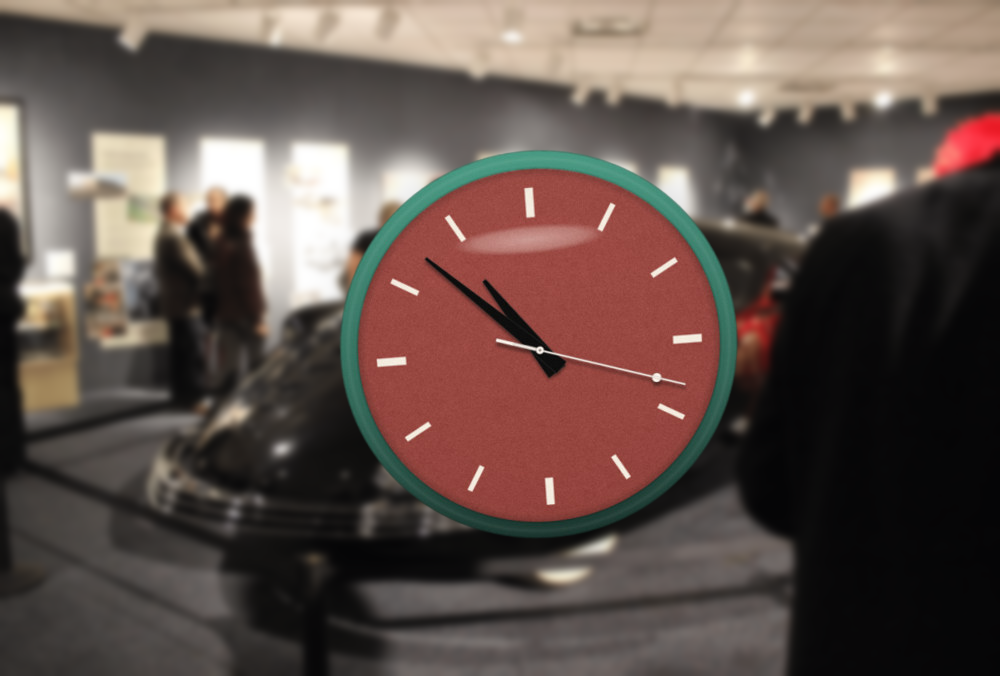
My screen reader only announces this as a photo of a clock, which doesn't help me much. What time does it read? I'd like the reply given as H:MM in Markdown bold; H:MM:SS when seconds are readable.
**10:52:18**
